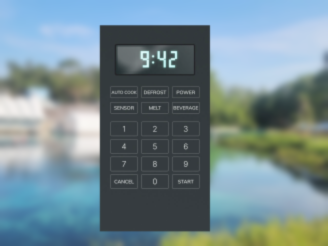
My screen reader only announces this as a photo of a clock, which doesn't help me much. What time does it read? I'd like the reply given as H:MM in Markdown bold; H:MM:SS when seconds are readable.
**9:42**
